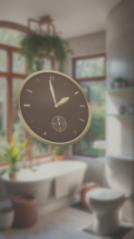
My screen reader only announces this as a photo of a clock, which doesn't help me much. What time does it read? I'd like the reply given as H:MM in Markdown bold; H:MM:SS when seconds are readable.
**1:59**
